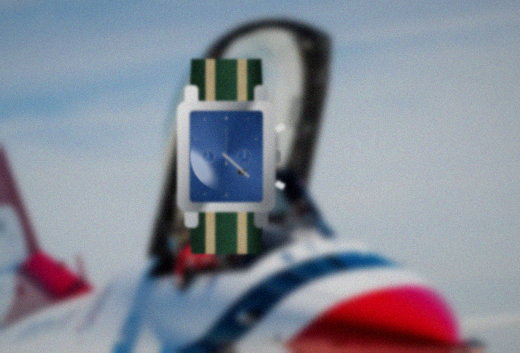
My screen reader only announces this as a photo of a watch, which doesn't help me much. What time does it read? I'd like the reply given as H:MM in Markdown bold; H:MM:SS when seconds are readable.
**4:22**
